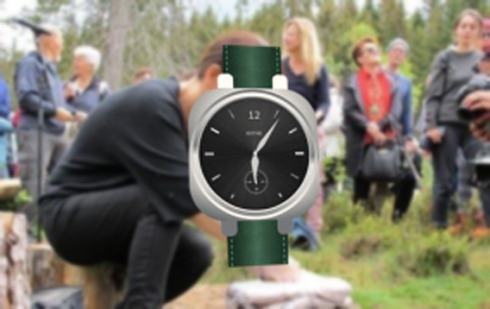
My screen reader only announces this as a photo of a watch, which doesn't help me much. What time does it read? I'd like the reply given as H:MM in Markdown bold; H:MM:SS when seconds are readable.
**6:06**
